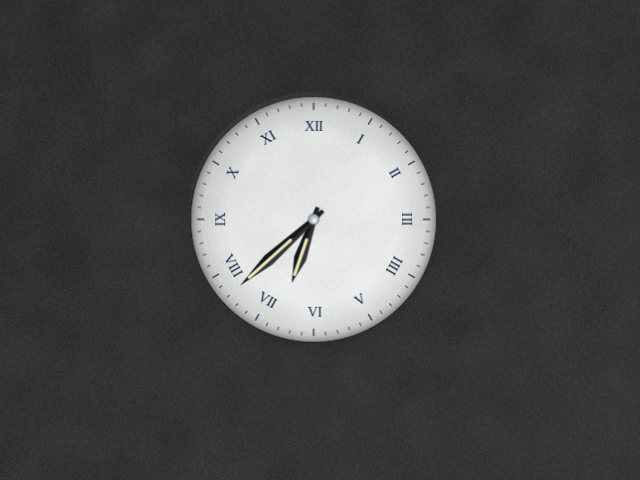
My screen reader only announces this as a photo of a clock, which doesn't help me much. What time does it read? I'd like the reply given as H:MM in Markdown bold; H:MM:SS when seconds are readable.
**6:38**
